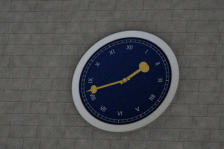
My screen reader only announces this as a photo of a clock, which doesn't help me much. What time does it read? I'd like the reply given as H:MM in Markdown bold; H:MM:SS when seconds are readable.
**1:42**
